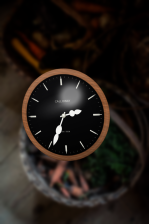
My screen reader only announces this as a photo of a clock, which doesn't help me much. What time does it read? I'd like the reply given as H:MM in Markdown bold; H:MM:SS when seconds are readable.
**2:34**
